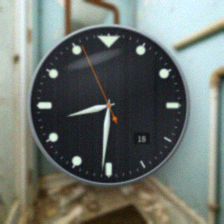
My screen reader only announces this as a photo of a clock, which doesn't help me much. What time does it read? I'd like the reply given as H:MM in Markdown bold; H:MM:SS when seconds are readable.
**8:30:56**
